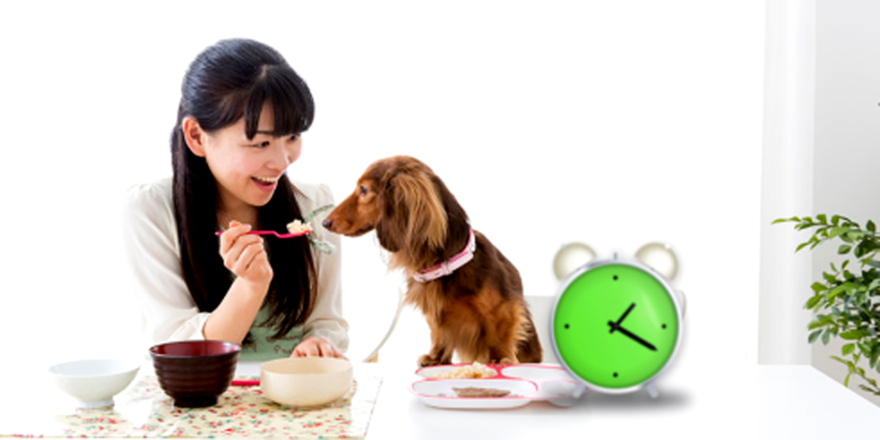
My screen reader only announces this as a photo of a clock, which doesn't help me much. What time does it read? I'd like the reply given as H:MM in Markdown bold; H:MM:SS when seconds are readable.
**1:20**
